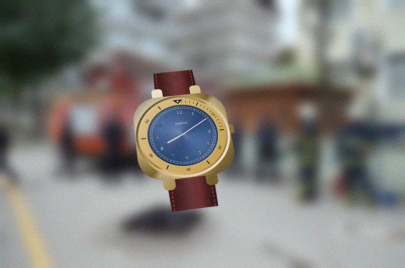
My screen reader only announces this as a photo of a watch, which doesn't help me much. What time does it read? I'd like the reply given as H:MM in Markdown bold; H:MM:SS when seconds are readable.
**8:10**
